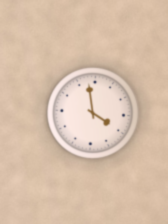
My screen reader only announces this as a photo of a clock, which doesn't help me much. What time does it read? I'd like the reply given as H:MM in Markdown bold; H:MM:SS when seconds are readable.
**3:58**
